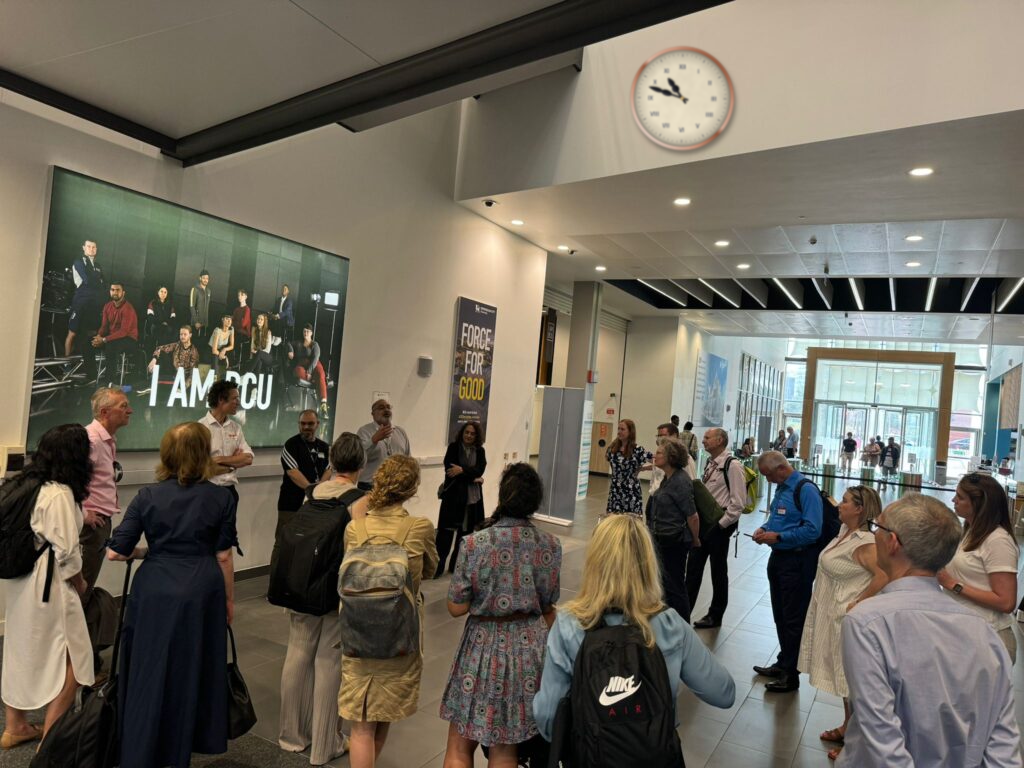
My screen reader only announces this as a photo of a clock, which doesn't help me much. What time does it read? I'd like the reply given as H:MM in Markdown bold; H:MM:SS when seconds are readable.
**10:48**
